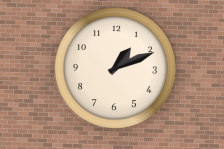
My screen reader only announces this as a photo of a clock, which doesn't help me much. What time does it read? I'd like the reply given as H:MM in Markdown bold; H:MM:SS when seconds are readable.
**1:11**
